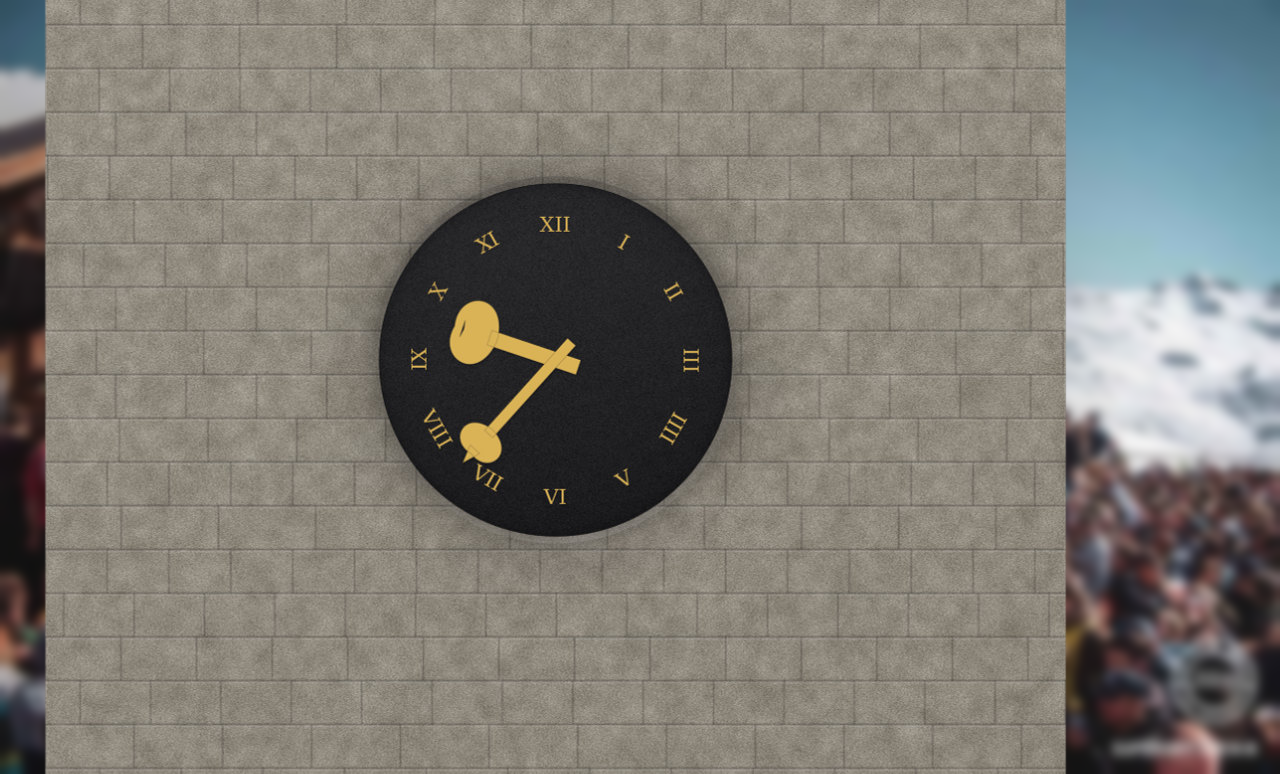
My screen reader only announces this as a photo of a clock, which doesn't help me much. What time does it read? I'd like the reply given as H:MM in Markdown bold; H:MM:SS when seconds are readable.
**9:37**
